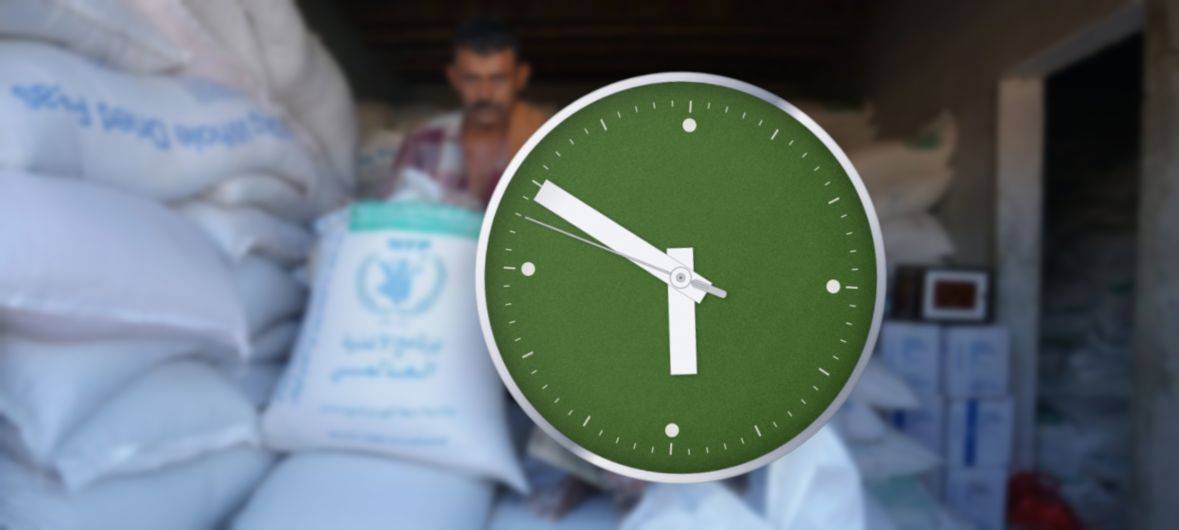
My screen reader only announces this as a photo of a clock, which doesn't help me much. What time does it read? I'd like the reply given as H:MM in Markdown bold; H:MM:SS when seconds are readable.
**5:49:48**
